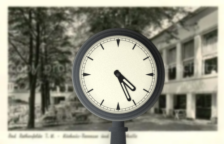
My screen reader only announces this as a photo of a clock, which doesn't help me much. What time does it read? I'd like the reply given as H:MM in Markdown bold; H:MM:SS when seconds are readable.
**4:26**
